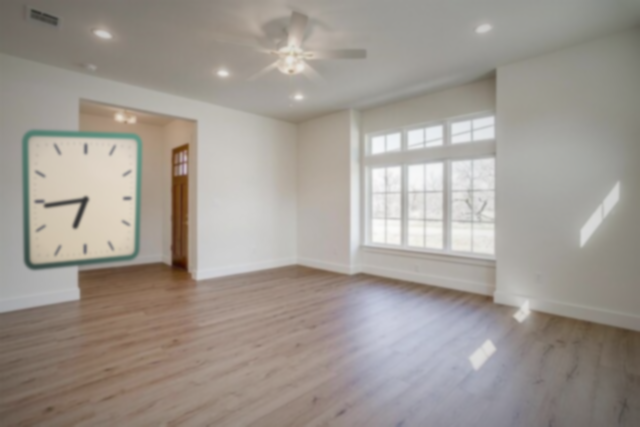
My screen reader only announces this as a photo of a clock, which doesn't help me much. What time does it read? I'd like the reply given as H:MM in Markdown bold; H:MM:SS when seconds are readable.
**6:44**
